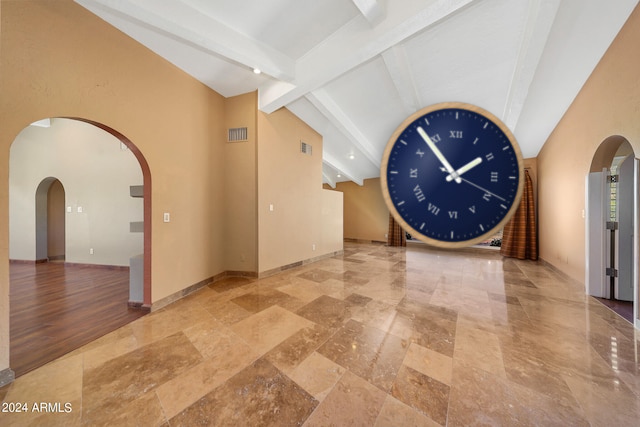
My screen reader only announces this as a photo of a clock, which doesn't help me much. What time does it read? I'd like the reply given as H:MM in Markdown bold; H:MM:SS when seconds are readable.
**1:53:19**
